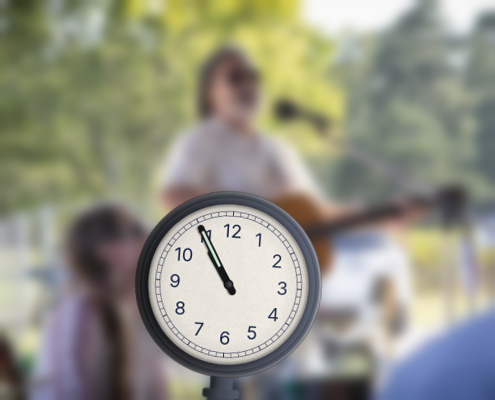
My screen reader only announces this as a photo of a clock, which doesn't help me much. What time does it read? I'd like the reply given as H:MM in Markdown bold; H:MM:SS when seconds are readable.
**10:55**
